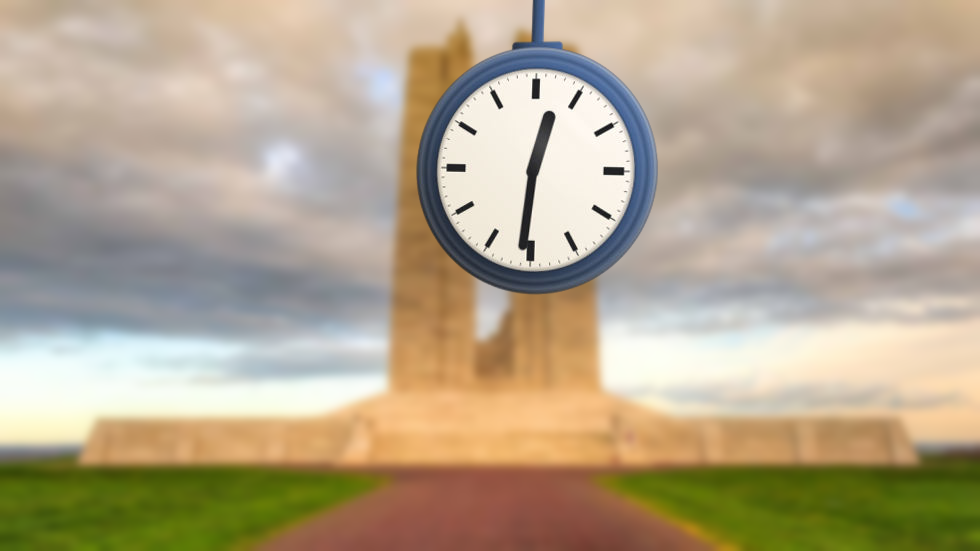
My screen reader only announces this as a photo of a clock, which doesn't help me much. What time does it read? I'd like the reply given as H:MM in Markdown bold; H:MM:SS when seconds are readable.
**12:31**
